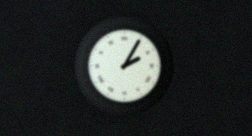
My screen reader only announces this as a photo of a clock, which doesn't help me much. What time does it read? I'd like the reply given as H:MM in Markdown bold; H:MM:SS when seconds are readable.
**2:05**
